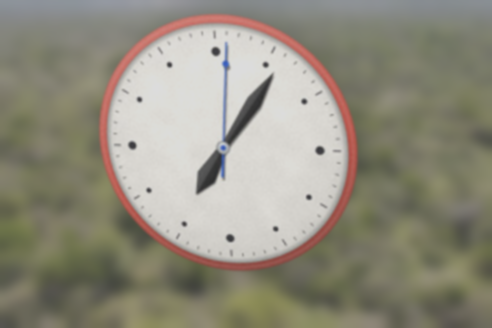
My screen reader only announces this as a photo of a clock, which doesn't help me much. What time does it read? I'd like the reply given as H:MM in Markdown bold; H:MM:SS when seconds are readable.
**7:06:01**
